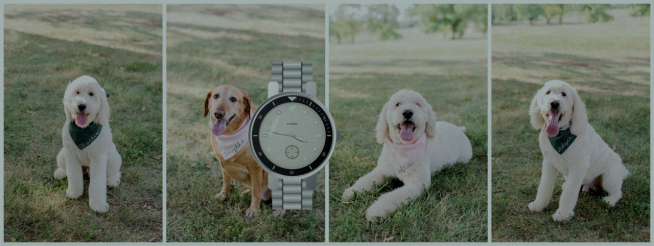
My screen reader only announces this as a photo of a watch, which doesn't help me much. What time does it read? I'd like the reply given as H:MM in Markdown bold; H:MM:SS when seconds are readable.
**3:47**
